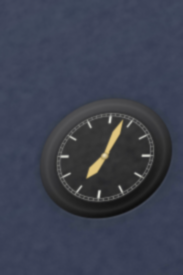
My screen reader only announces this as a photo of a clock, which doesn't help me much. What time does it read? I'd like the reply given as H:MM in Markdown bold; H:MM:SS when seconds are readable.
**7:03**
